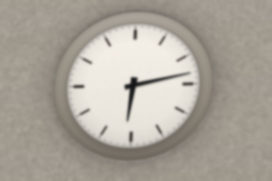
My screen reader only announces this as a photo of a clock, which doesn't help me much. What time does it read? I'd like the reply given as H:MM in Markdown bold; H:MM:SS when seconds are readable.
**6:13**
